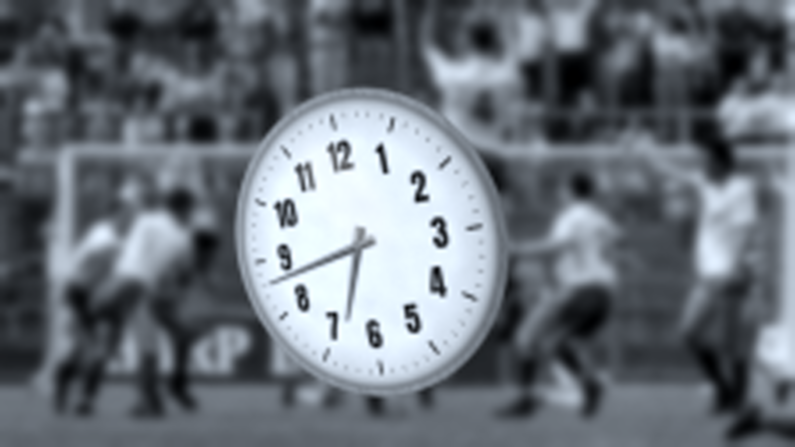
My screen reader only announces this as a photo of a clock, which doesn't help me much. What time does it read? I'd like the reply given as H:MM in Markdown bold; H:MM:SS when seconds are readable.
**6:43**
